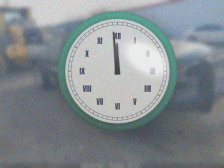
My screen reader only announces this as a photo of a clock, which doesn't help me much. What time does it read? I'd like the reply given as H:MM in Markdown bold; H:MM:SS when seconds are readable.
**11:59**
